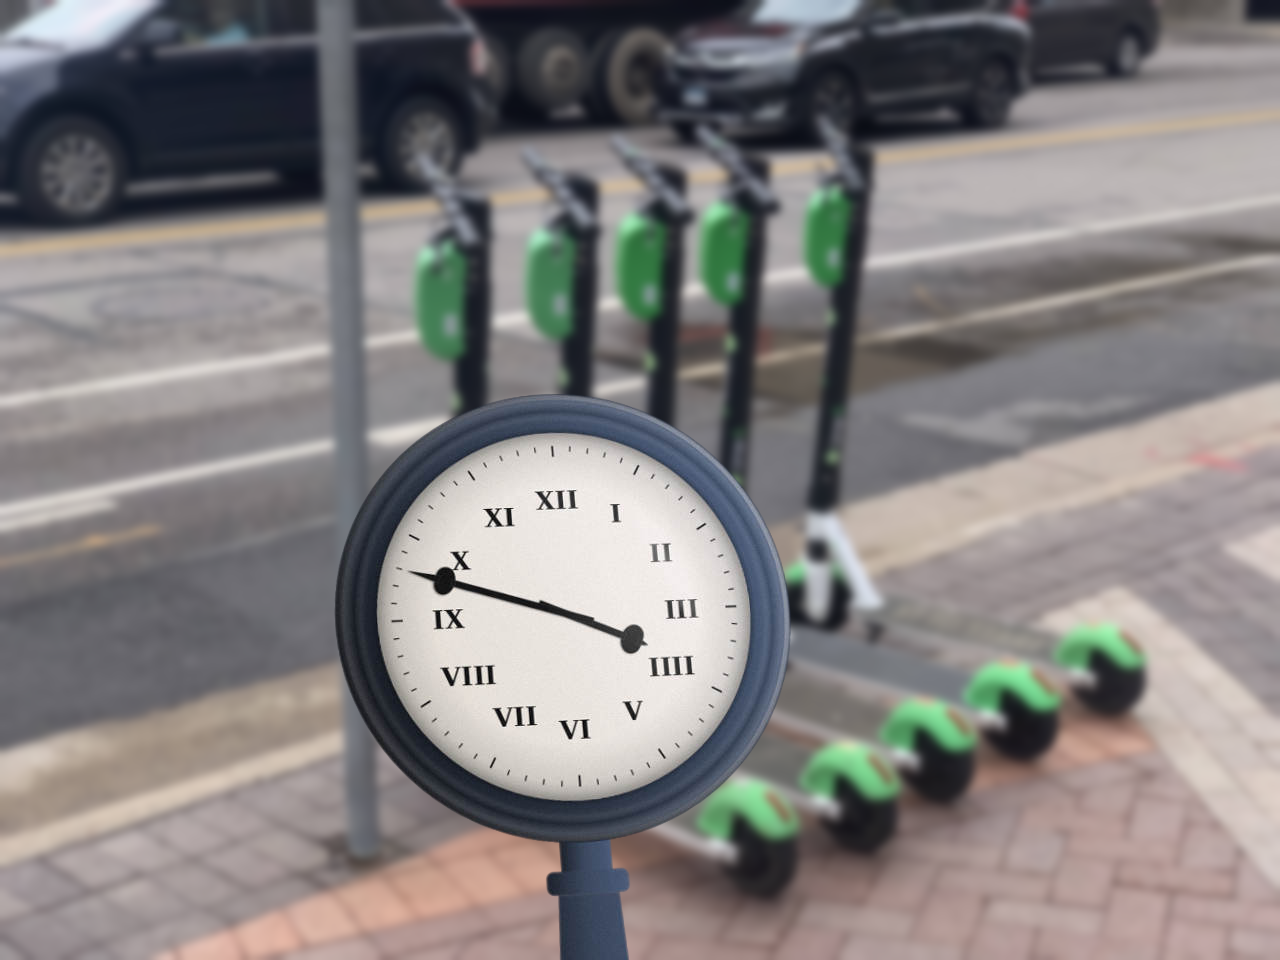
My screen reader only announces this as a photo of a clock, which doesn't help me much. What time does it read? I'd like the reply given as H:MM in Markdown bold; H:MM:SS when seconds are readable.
**3:48**
